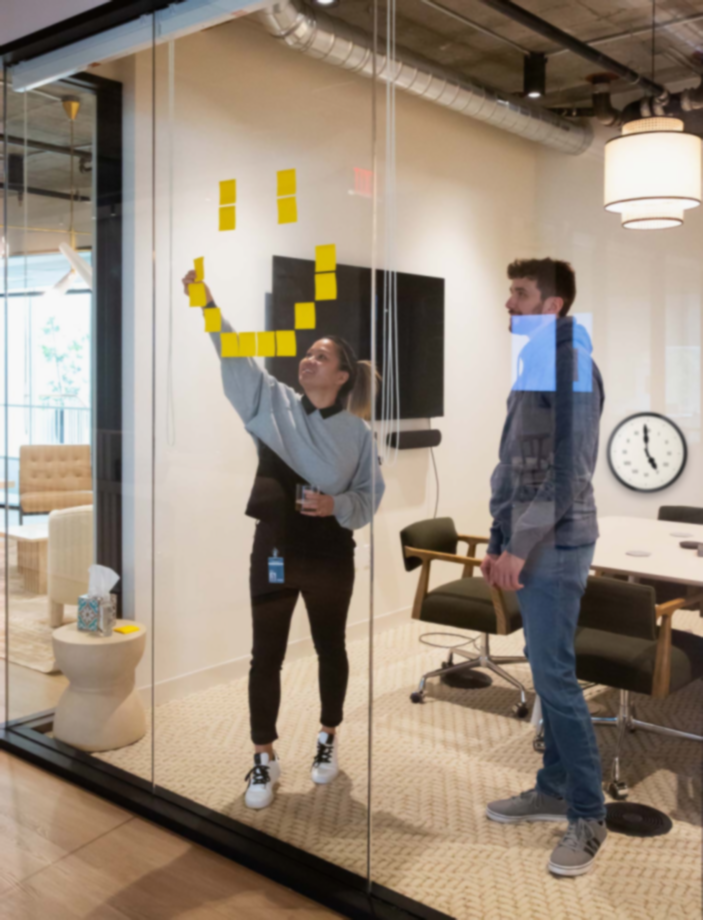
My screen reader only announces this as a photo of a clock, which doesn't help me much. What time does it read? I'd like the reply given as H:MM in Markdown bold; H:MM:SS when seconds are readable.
**4:59**
